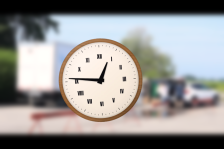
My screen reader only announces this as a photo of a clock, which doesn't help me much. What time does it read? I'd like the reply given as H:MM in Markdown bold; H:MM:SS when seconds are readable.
**12:46**
